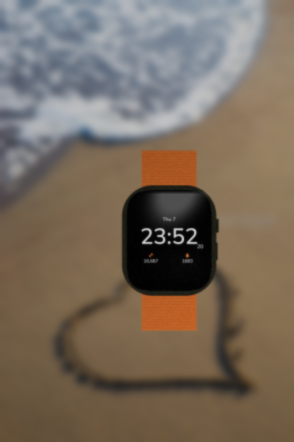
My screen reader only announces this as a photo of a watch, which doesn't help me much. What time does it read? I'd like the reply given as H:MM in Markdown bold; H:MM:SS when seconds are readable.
**23:52**
